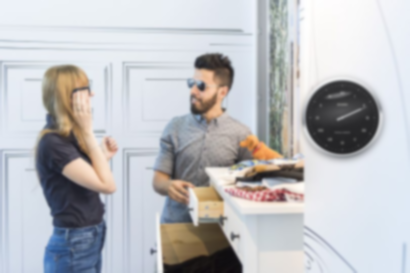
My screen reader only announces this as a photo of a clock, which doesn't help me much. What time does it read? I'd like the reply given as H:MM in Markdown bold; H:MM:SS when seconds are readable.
**2:11**
